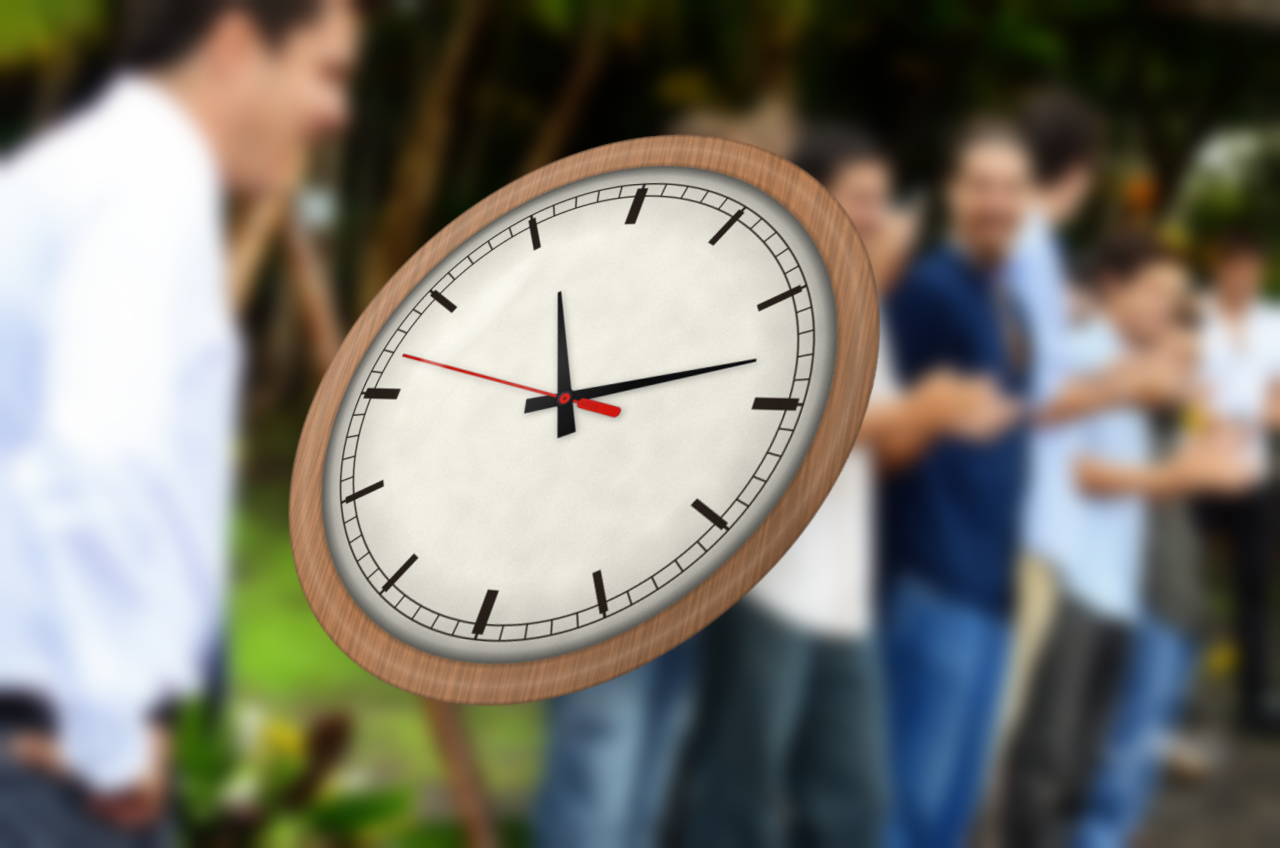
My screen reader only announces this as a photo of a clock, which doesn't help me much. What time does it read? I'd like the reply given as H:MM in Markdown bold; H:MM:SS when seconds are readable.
**11:12:47**
